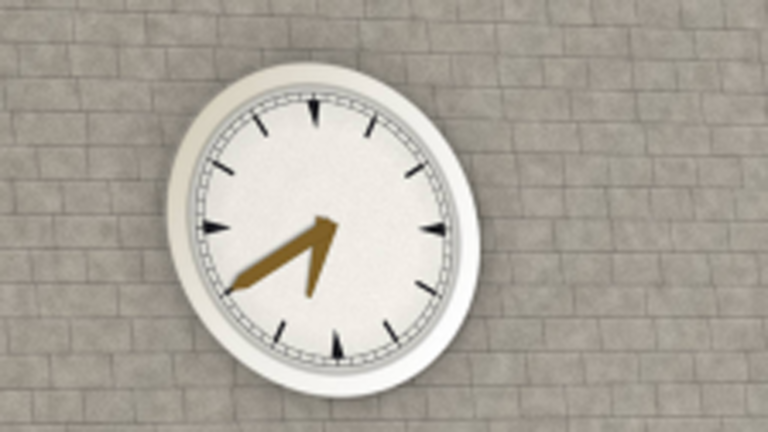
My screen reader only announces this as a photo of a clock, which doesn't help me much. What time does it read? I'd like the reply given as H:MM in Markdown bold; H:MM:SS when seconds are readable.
**6:40**
